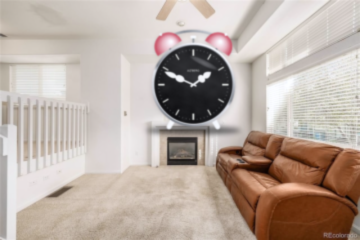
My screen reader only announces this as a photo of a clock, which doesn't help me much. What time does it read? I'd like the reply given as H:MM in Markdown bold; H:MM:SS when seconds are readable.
**1:49**
